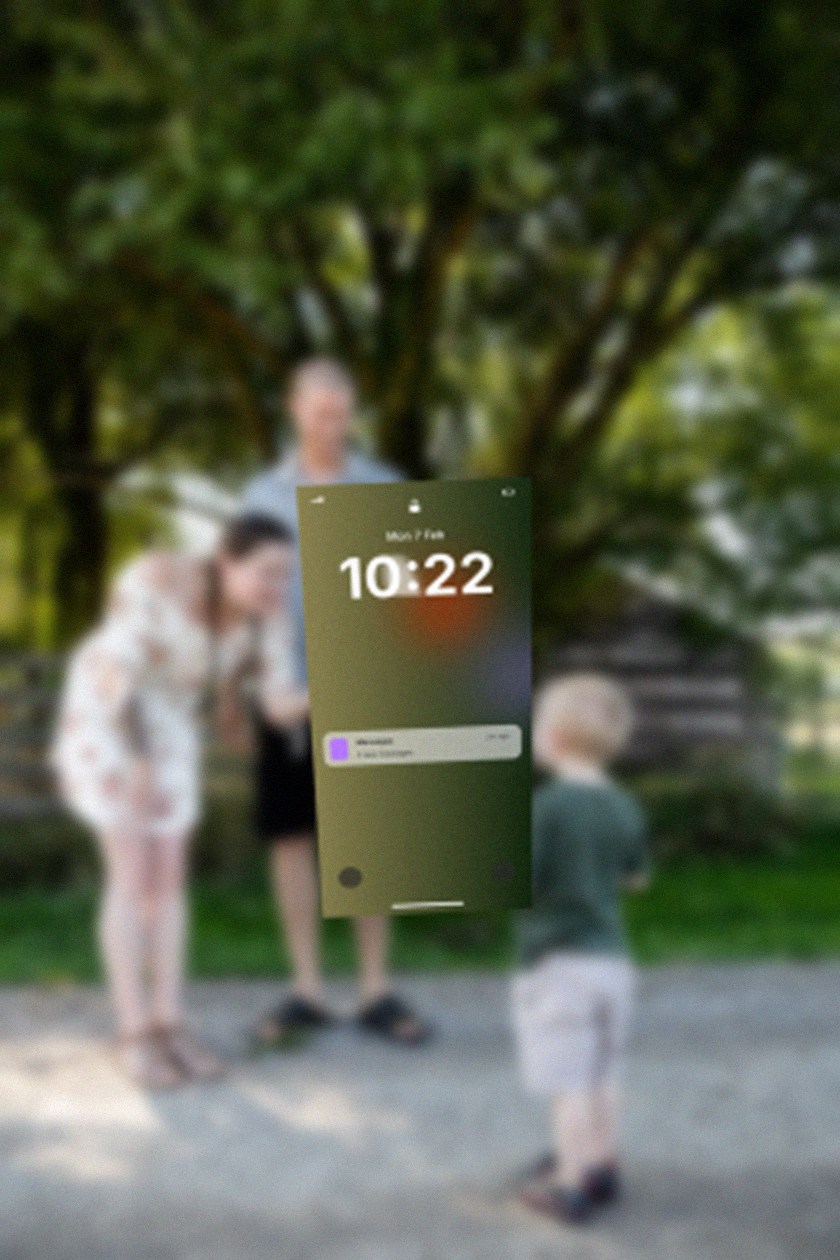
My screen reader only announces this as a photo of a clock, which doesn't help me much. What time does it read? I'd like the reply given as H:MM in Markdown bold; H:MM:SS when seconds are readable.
**10:22**
